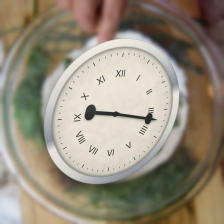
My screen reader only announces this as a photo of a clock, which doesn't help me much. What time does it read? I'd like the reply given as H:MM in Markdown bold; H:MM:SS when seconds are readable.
**9:17**
